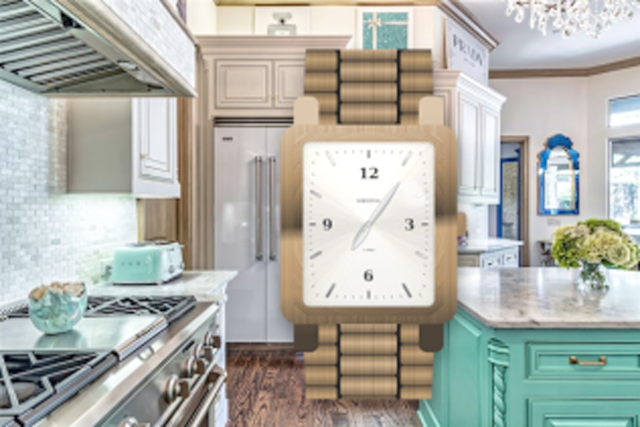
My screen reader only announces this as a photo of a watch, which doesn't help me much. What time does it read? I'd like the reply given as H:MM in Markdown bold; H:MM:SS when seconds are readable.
**7:06**
